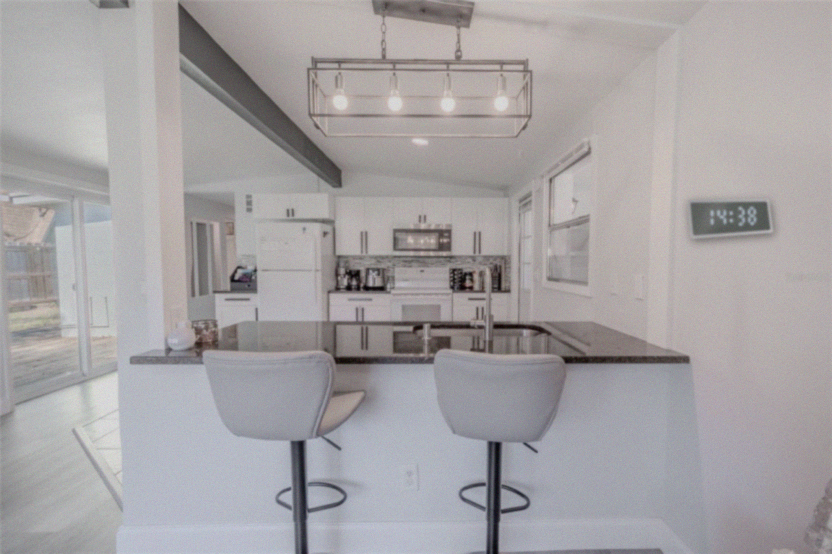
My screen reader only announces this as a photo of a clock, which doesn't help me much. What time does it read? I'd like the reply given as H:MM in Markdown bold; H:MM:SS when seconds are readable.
**14:38**
